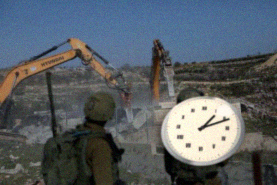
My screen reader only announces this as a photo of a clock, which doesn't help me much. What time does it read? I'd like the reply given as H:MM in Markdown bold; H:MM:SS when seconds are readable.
**1:11**
